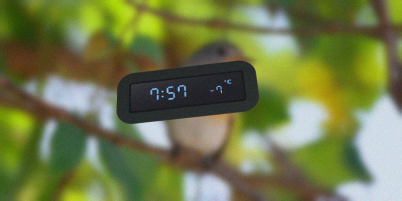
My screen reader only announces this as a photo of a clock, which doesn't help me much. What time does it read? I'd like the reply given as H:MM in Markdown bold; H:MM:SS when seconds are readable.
**7:57**
